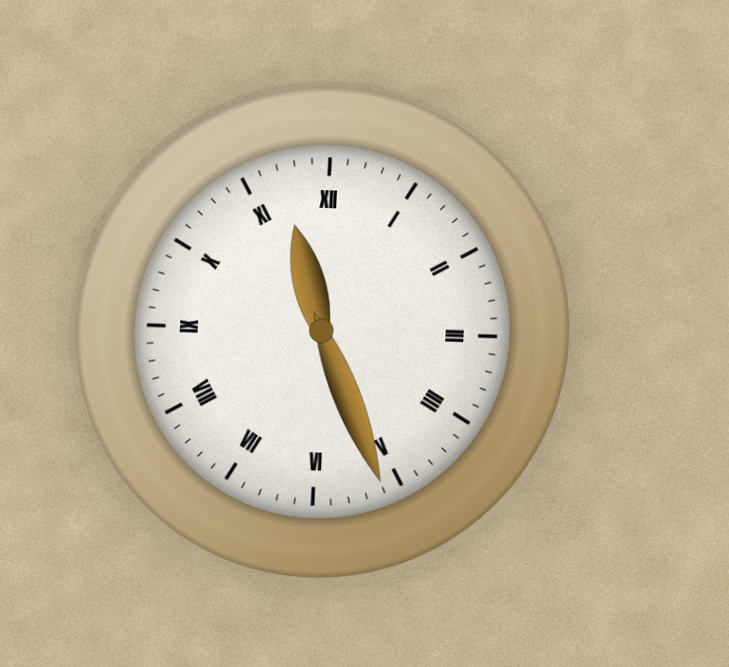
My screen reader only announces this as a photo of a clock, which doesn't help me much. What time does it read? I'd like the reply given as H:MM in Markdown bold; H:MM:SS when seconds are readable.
**11:26**
